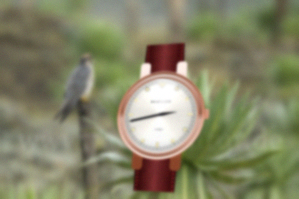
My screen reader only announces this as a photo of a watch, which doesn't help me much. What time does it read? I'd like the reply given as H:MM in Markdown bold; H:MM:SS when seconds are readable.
**2:43**
